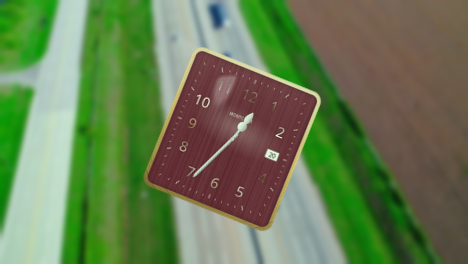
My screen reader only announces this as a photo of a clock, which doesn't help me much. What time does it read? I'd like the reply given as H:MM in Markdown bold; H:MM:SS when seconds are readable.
**12:34**
